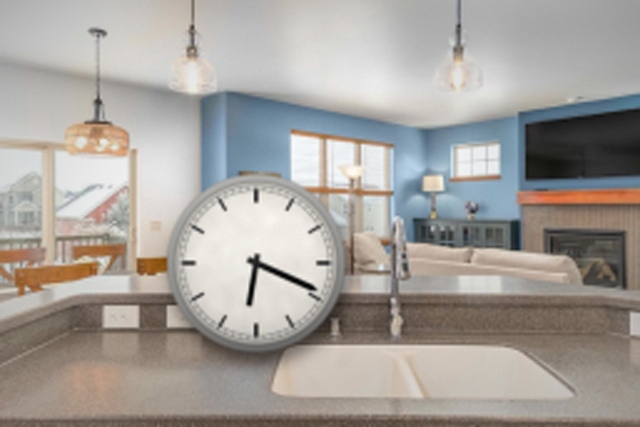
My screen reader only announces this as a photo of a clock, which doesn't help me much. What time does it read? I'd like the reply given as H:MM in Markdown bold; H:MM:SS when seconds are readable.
**6:19**
